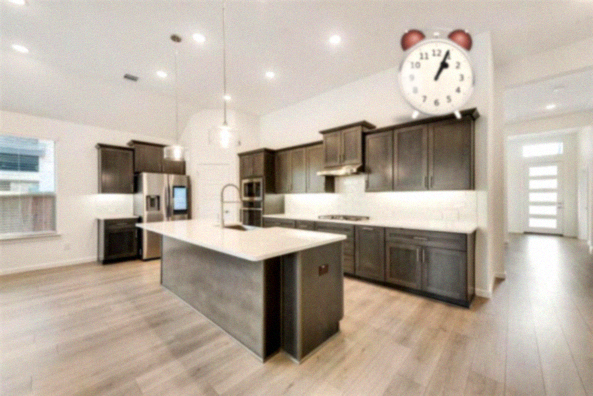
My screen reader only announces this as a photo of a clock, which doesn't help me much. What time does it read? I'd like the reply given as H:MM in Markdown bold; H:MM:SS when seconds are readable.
**1:04**
